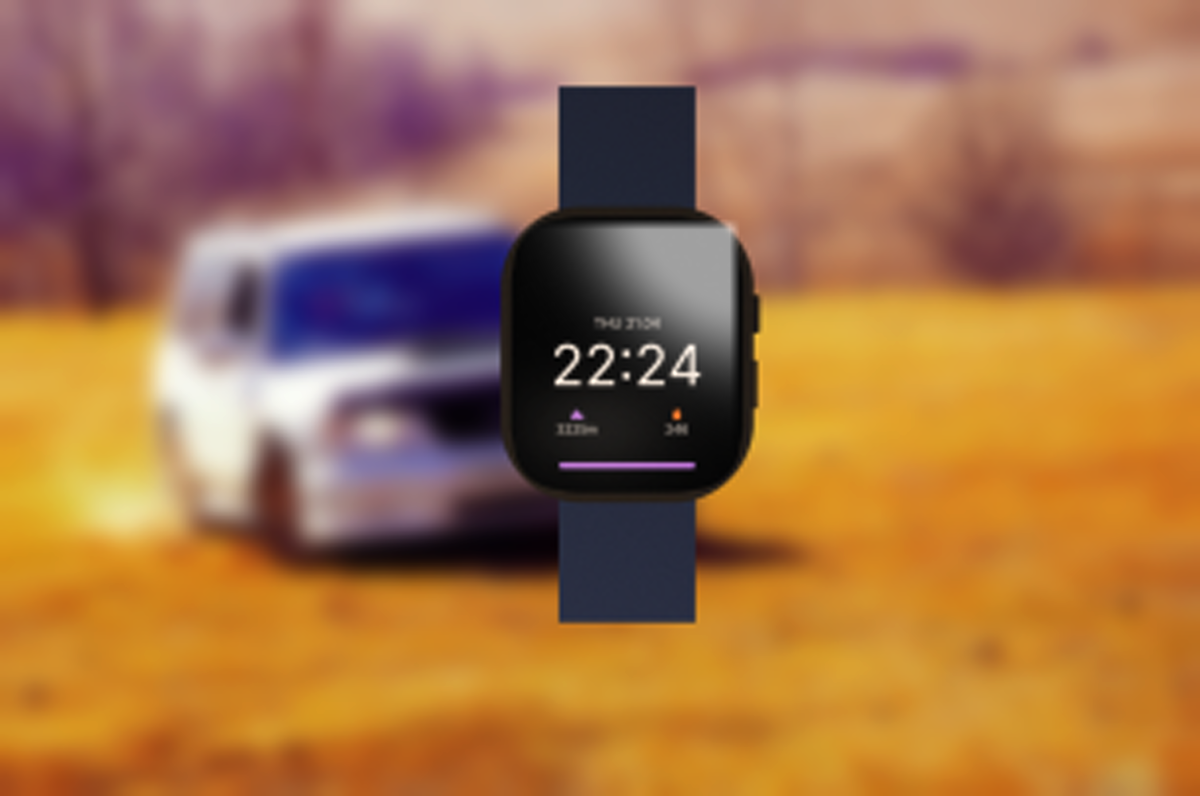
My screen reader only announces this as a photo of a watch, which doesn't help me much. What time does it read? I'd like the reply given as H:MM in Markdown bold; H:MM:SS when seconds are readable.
**22:24**
